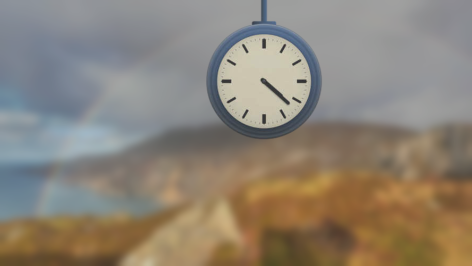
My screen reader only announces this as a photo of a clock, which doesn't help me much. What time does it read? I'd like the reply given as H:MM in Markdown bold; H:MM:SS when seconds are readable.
**4:22**
